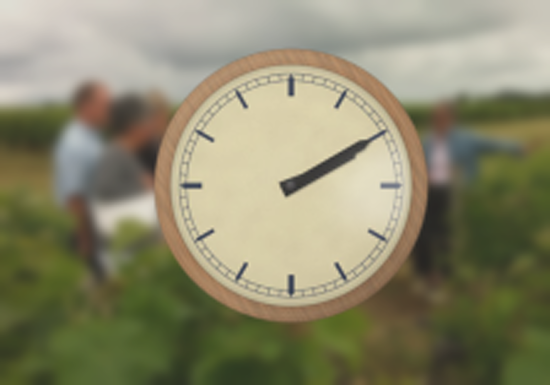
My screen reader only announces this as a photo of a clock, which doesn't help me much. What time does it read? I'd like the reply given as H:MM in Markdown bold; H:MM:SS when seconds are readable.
**2:10**
